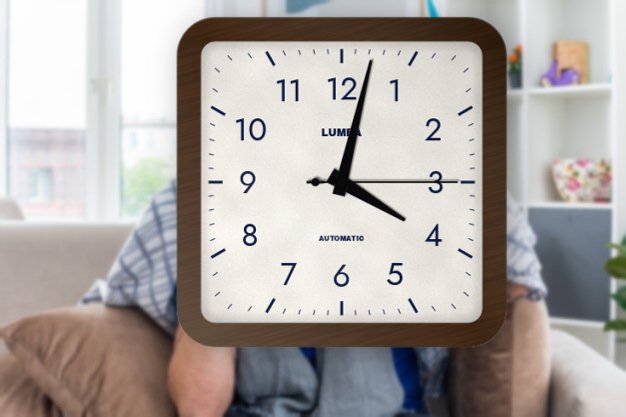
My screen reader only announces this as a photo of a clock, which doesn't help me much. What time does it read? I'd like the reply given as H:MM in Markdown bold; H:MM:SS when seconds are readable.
**4:02:15**
